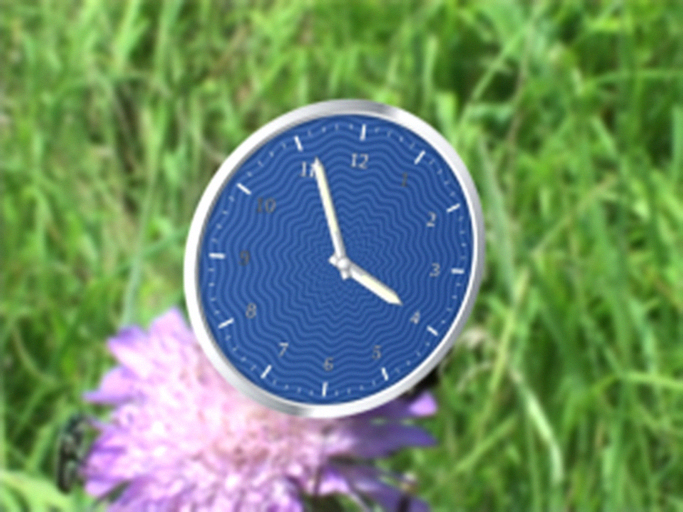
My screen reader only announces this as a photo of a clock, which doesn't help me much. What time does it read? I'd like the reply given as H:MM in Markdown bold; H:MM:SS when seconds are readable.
**3:56**
